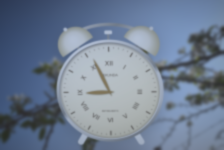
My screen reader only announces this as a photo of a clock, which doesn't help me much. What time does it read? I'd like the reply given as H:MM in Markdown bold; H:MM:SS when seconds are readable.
**8:56**
